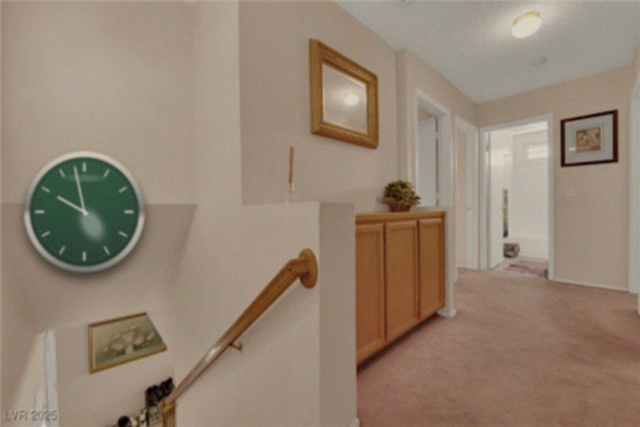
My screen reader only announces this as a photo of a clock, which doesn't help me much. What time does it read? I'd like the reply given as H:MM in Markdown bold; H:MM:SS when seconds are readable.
**9:58**
